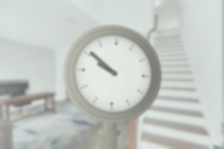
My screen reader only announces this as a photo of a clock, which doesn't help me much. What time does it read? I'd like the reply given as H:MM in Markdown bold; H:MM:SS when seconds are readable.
**9:51**
